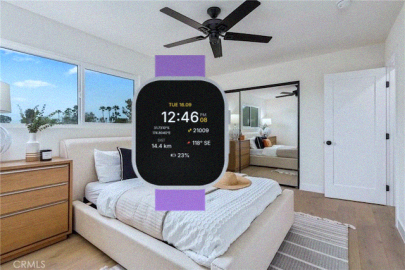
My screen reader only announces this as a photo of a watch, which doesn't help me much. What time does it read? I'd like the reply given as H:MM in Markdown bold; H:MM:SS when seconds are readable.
**12:46**
